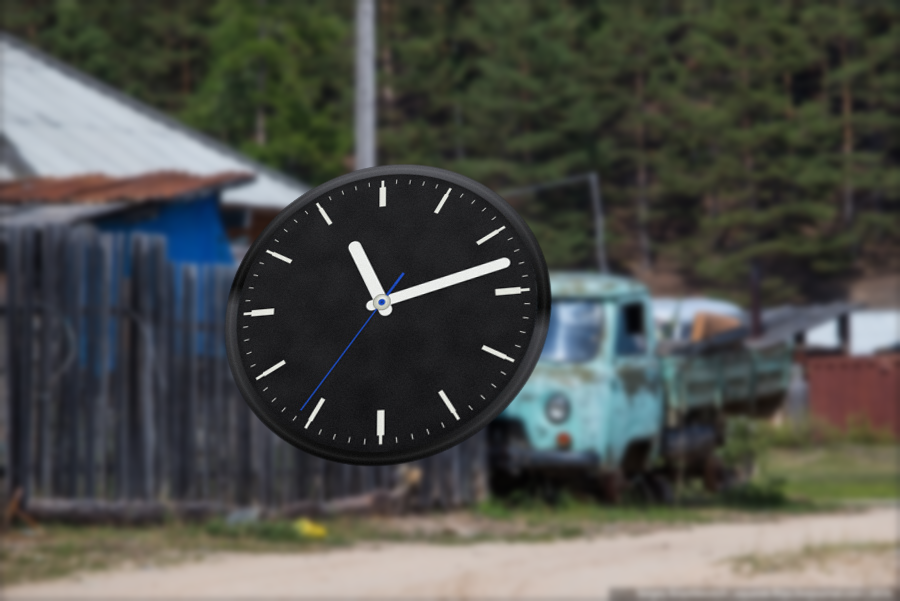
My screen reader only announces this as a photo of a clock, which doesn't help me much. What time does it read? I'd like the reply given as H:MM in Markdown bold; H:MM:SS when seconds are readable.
**11:12:36**
